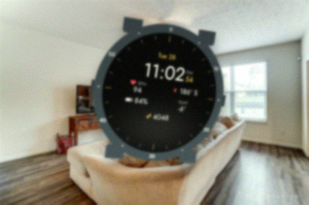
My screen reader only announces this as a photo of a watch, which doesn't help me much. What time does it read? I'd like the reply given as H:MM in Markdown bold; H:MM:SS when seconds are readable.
**11:02**
